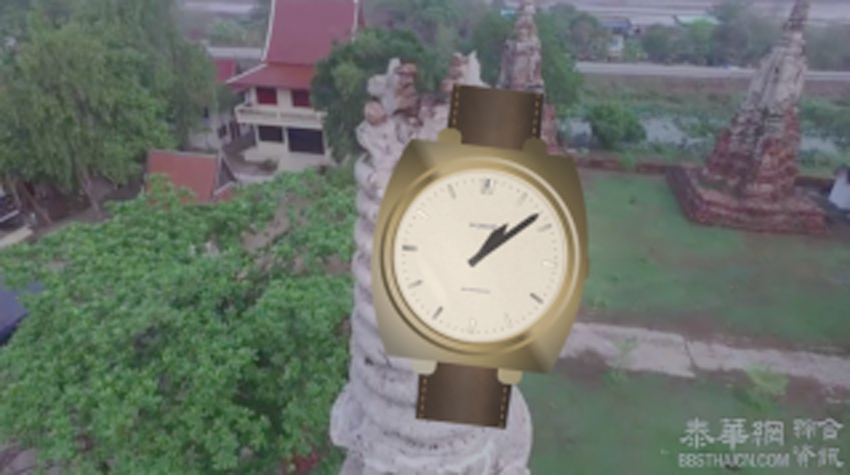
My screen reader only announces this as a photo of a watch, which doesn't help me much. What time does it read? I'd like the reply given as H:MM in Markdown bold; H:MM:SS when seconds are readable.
**1:08**
